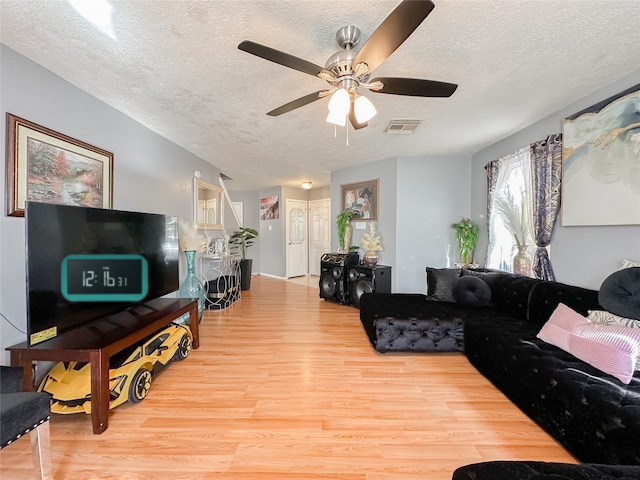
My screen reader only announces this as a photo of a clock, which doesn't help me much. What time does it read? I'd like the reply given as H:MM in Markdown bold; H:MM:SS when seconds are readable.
**12:16**
